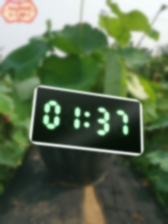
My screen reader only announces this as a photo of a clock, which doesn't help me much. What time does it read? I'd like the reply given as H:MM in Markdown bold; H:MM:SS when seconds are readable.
**1:37**
